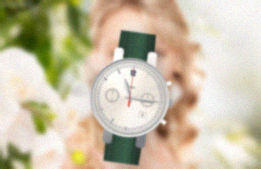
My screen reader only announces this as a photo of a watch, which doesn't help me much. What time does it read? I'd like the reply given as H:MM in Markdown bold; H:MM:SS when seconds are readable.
**11:15**
